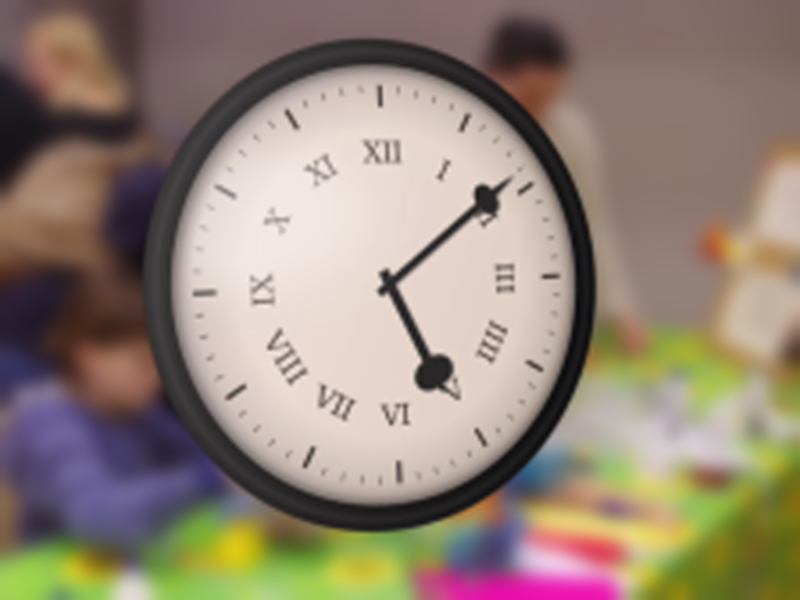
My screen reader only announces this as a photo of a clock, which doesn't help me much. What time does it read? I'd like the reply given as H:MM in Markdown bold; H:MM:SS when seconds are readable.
**5:09**
